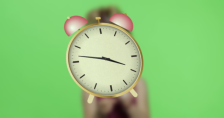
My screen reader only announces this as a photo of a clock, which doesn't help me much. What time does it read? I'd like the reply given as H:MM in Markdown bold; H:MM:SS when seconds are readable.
**3:47**
